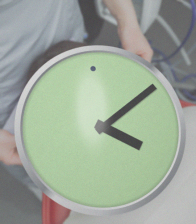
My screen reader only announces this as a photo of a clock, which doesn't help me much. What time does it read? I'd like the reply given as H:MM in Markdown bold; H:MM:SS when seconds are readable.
**4:10**
